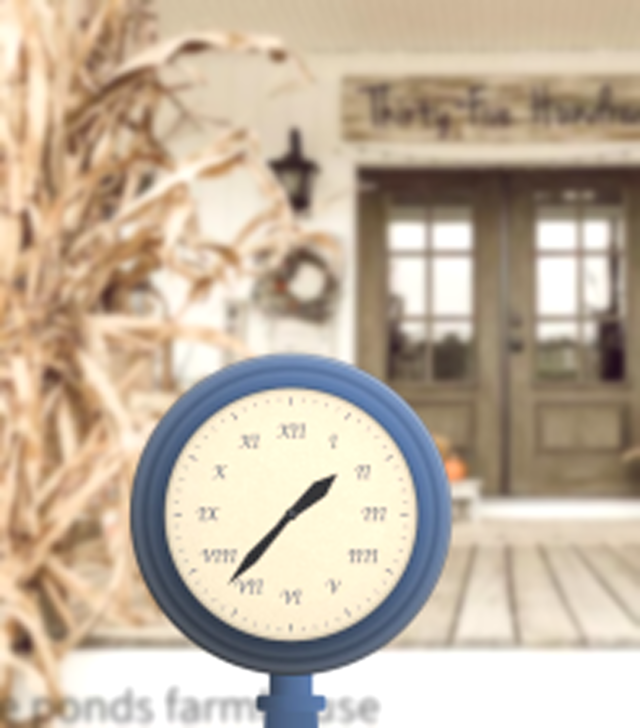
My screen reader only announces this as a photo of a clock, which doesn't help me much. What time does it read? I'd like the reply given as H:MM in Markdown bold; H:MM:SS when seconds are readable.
**1:37**
